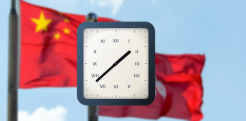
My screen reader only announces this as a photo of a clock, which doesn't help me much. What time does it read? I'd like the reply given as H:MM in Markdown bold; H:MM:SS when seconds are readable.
**1:38**
